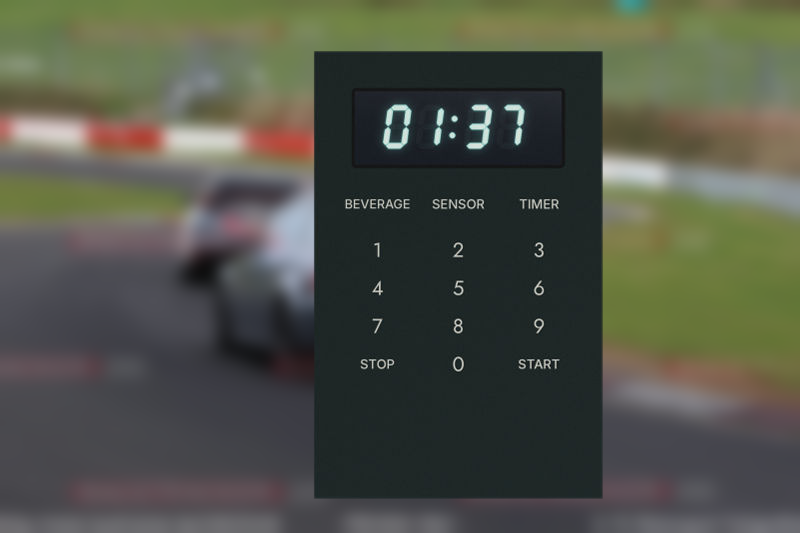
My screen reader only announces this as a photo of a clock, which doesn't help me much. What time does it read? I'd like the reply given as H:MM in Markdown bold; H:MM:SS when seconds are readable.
**1:37**
